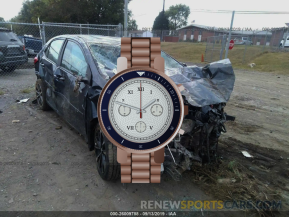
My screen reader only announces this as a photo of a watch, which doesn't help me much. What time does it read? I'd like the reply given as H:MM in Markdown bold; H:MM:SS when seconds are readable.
**1:48**
